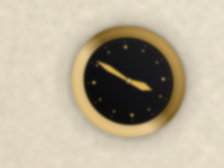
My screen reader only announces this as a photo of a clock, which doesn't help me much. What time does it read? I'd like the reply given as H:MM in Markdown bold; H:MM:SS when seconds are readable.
**3:51**
